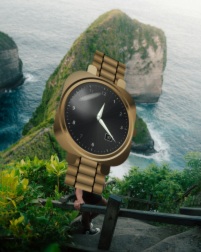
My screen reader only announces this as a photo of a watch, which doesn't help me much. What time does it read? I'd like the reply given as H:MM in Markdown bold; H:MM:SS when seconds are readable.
**12:21**
